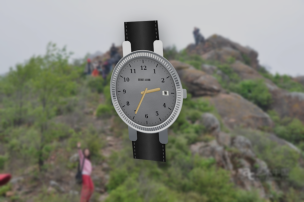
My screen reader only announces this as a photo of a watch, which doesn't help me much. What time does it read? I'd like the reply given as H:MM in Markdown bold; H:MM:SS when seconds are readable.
**2:35**
